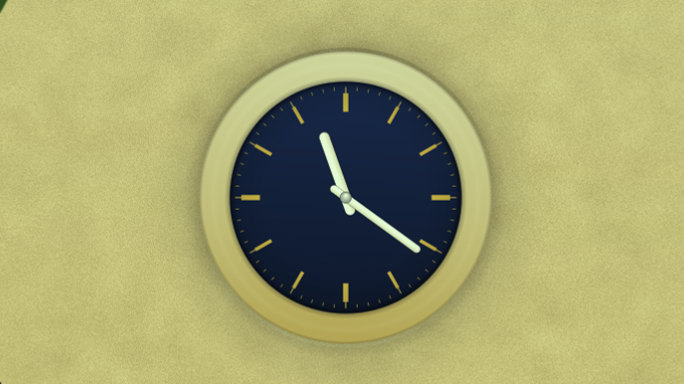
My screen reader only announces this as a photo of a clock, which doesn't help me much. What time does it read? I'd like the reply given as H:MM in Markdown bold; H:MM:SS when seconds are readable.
**11:21**
